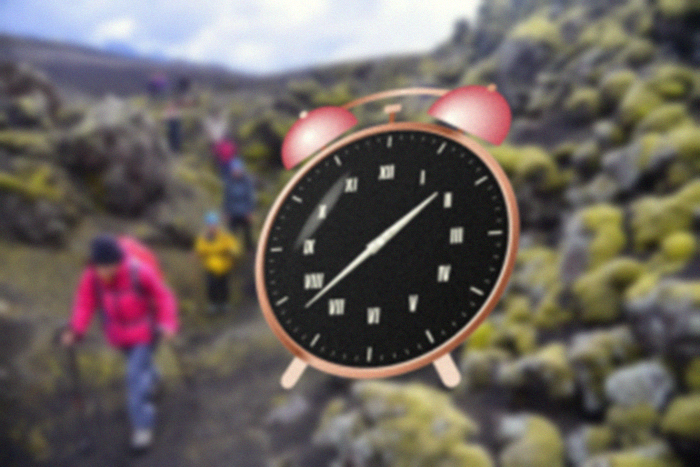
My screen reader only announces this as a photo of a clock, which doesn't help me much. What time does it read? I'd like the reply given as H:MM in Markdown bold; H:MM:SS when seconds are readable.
**1:38**
